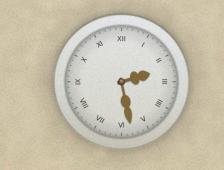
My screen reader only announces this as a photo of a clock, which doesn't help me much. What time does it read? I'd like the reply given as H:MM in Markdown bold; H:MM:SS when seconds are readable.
**2:28**
